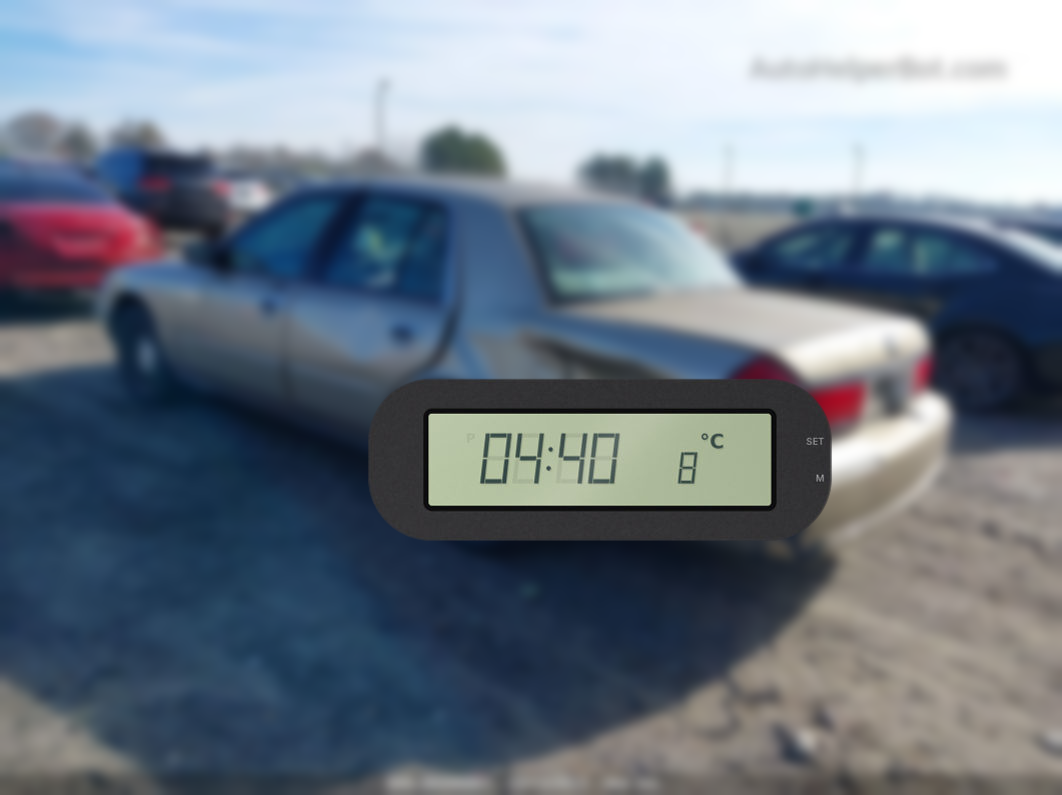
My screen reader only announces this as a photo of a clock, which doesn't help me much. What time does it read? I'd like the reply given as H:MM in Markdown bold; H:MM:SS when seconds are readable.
**4:40**
